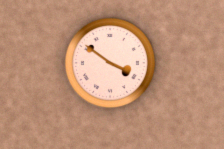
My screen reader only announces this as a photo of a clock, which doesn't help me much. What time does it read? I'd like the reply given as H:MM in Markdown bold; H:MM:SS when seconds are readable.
**3:51**
